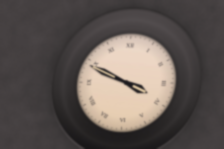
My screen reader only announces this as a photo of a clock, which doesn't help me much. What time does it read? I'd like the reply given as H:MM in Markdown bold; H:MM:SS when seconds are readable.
**3:49**
